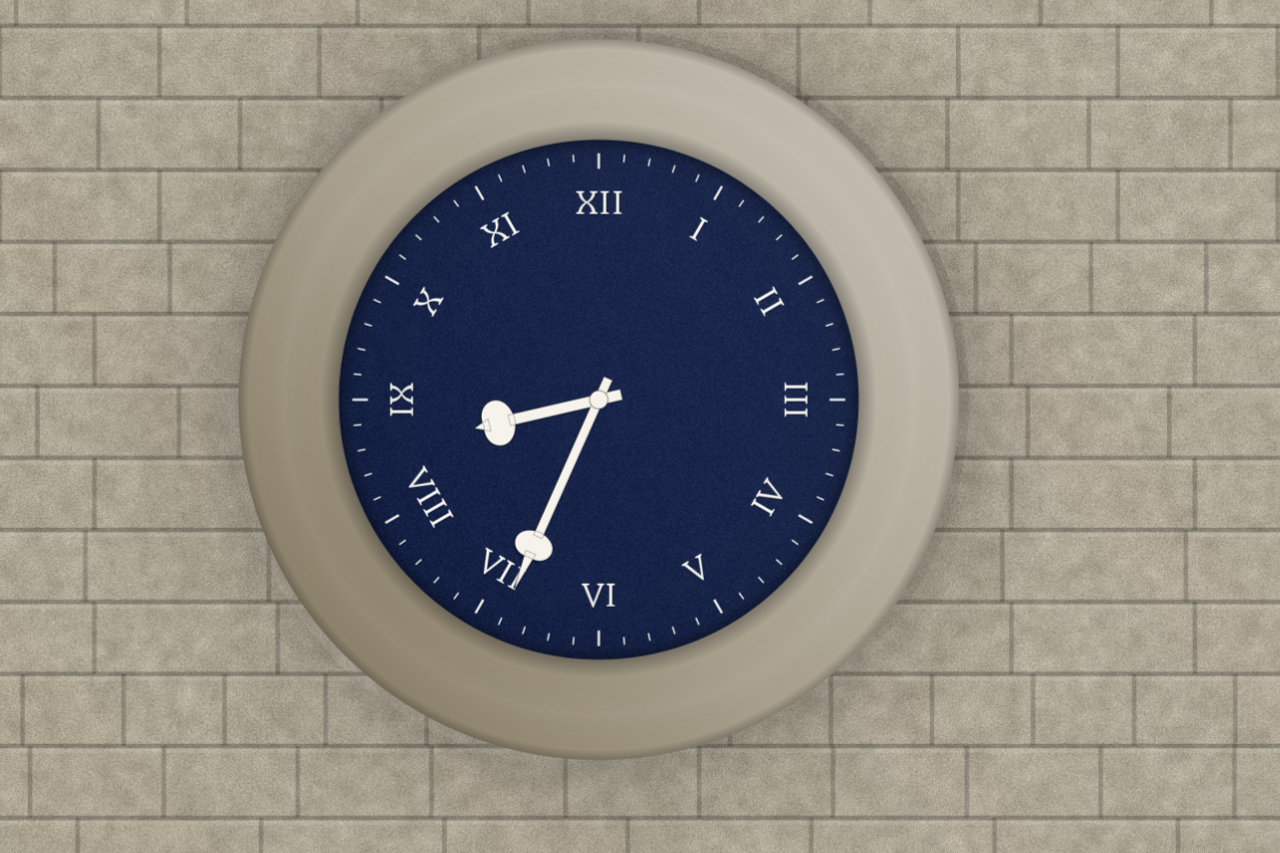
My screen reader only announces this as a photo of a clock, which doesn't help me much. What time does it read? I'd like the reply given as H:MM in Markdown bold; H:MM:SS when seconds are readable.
**8:34**
